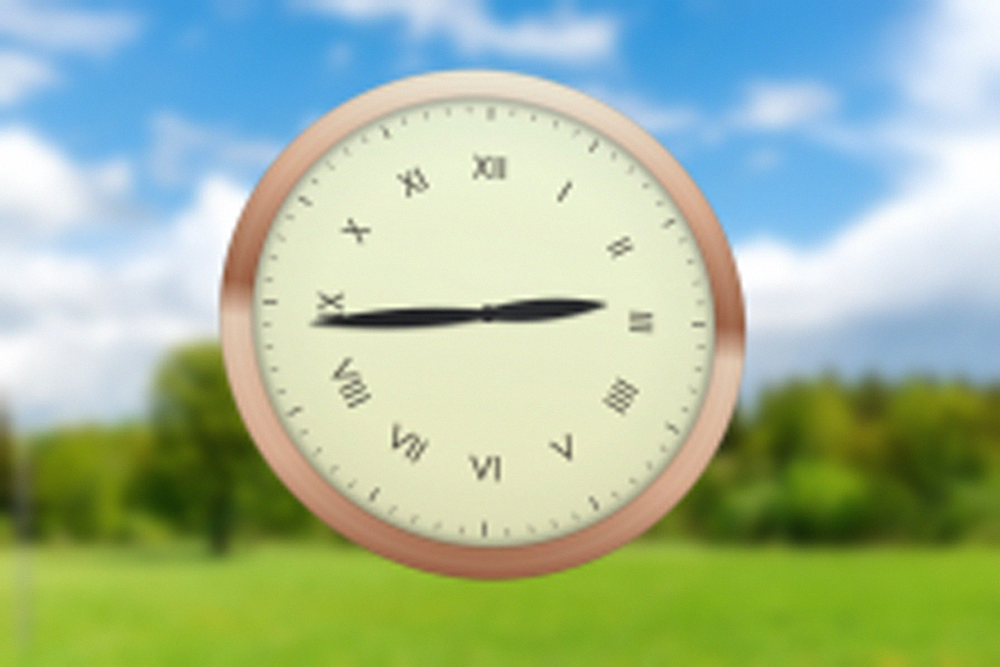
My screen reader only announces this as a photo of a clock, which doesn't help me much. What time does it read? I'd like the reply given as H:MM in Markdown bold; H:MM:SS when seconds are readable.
**2:44**
